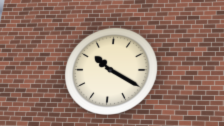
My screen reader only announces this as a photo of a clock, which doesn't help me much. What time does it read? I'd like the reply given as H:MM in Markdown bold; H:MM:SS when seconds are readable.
**10:20**
